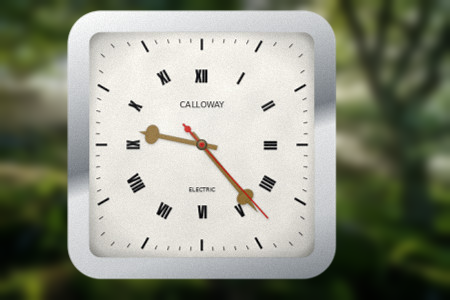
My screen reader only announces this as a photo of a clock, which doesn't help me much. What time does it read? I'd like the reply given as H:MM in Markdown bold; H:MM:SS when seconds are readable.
**9:23:23**
